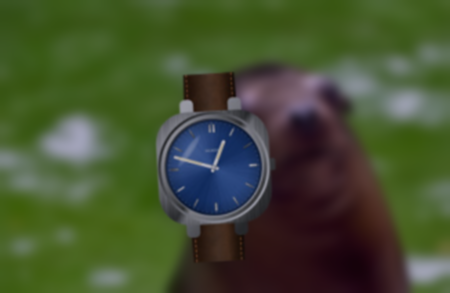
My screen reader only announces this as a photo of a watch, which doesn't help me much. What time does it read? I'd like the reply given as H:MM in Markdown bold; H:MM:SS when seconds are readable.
**12:48**
